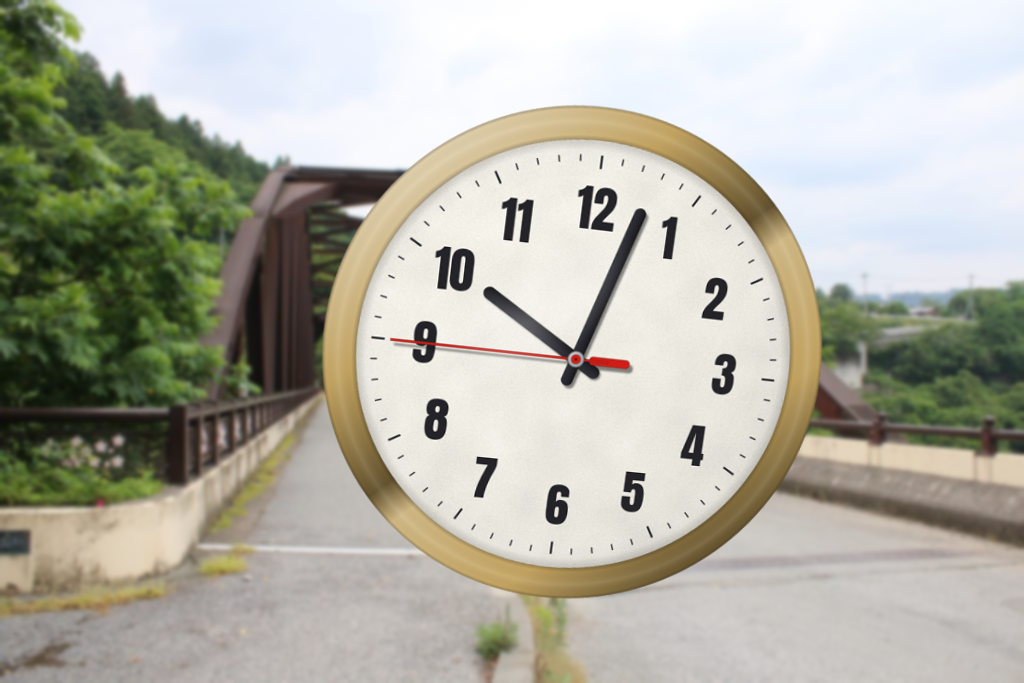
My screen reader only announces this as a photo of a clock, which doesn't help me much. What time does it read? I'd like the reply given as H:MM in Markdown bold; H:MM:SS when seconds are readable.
**10:02:45**
